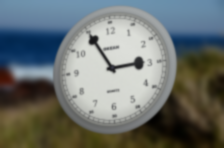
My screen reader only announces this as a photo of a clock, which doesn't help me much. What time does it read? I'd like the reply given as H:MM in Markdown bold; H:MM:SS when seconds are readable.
**2:55**
